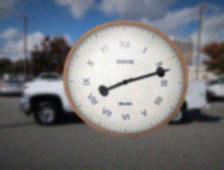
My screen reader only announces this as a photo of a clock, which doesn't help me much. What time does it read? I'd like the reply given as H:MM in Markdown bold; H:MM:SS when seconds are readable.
**8:12**
